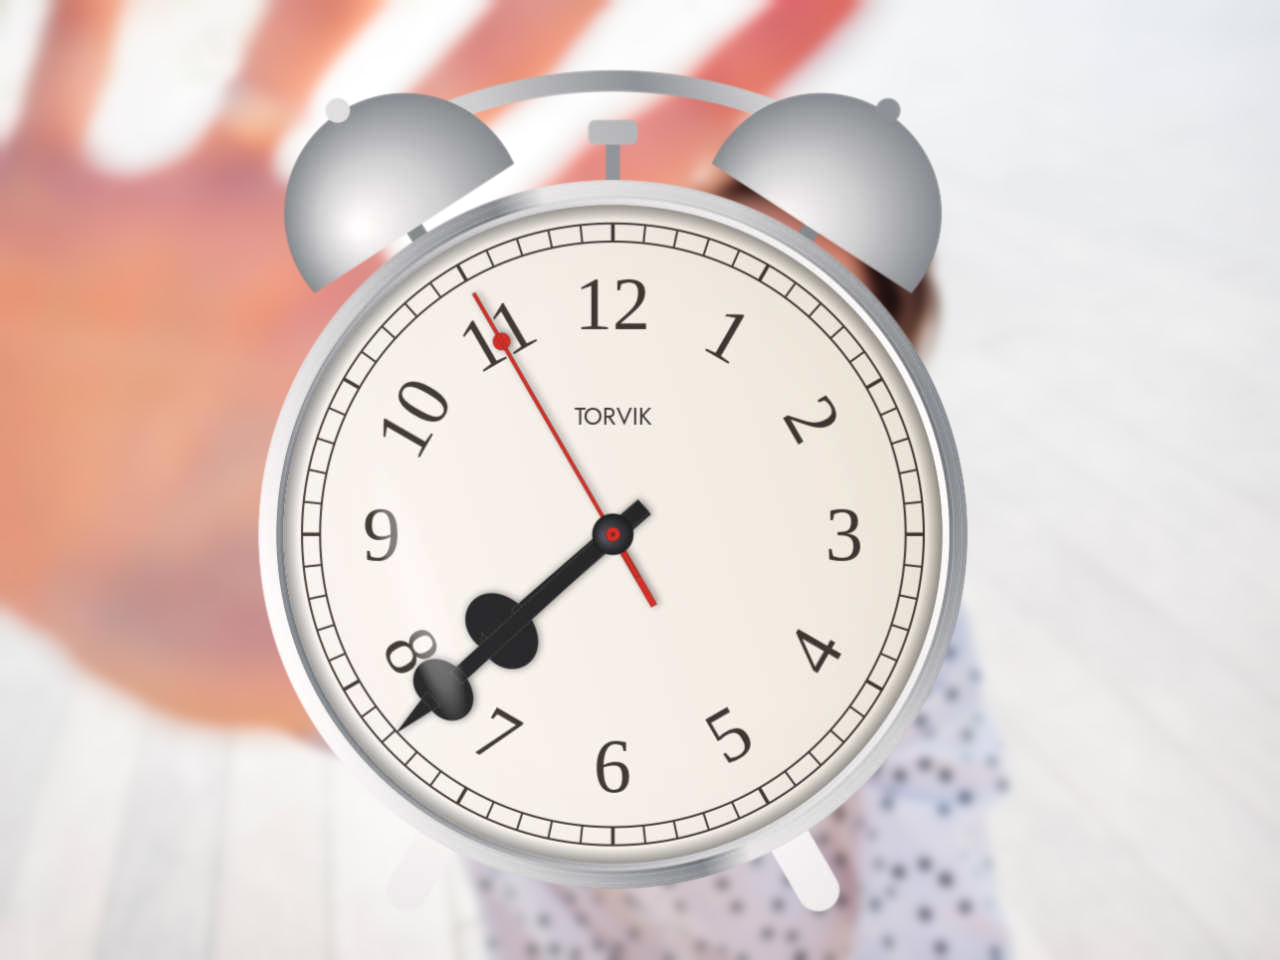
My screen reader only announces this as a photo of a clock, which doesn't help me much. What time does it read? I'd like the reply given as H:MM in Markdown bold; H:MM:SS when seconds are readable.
**7:37:55**
